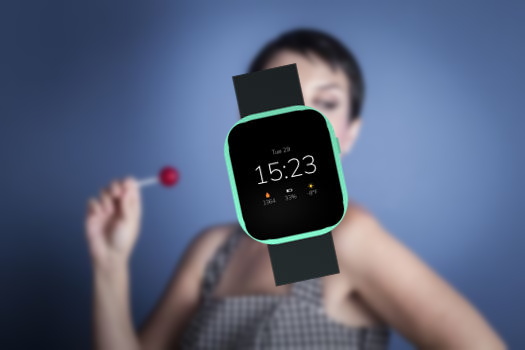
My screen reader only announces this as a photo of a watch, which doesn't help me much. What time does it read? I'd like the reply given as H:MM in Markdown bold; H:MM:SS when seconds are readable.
**15:23**
